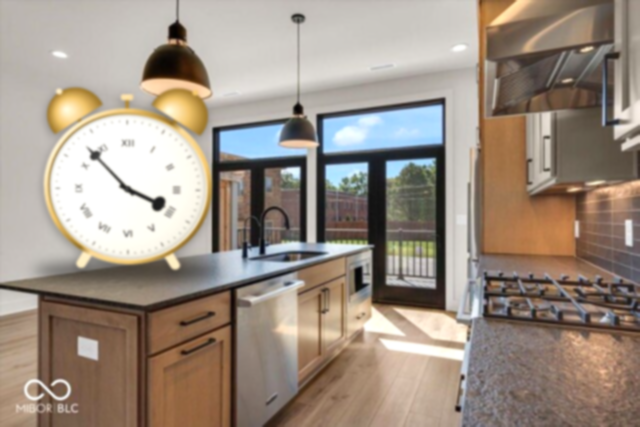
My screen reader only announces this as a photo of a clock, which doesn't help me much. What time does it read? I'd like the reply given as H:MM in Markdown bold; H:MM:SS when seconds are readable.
**3:53**
